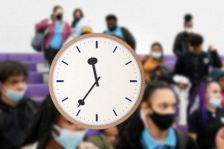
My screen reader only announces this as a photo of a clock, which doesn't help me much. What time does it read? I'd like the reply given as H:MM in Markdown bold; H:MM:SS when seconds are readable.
**11:36**
